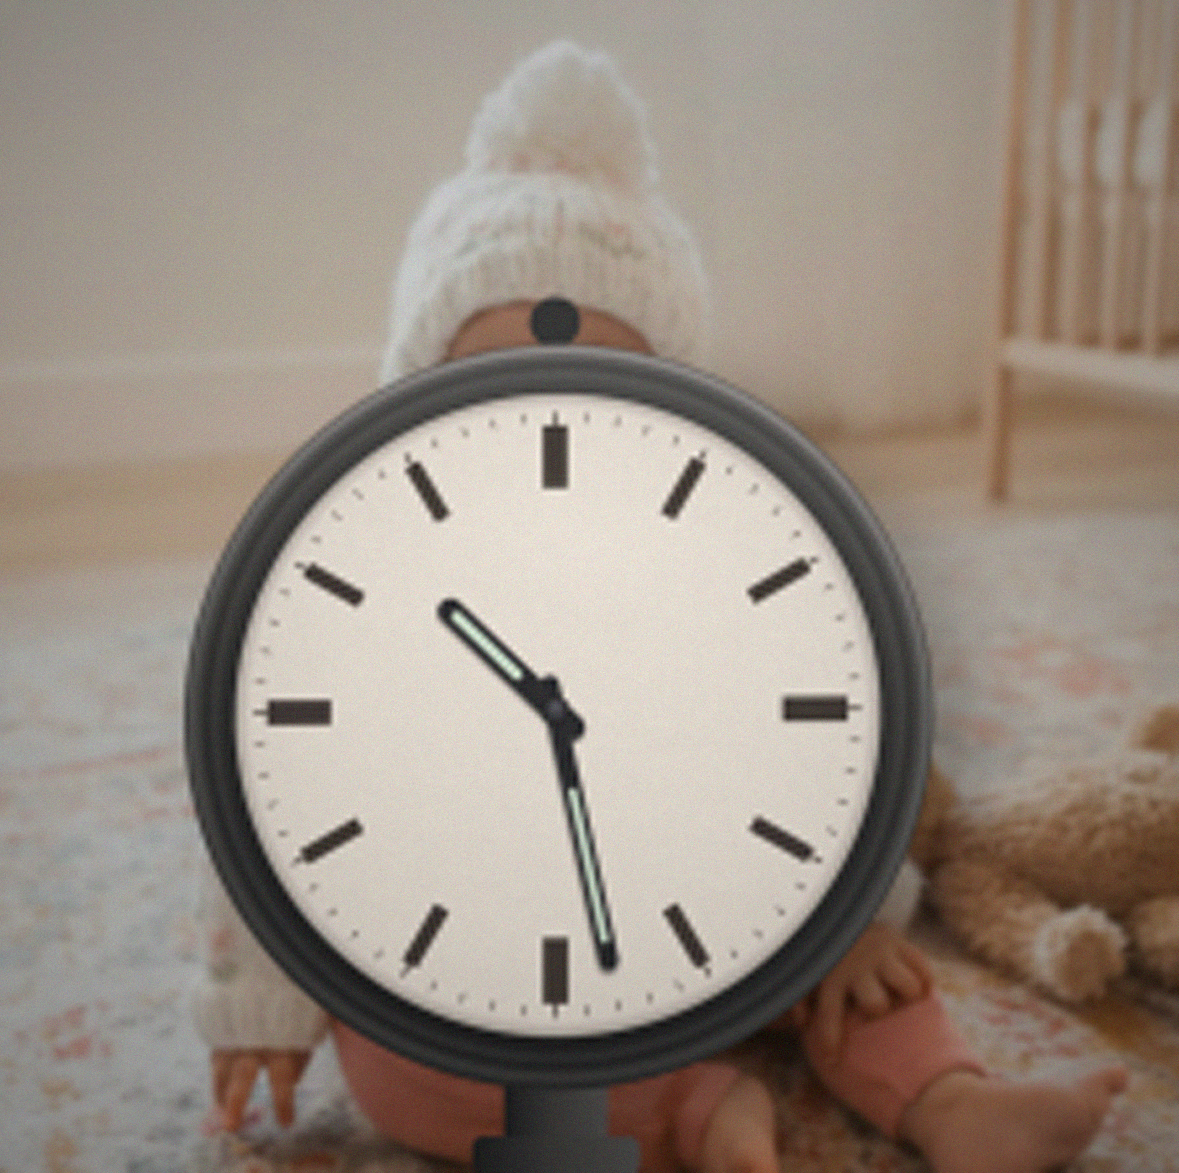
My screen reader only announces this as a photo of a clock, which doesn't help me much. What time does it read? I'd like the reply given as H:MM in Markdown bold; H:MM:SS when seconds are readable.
**10:28**
